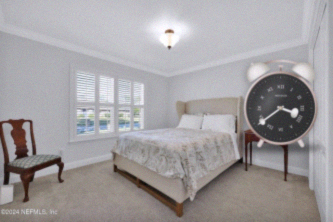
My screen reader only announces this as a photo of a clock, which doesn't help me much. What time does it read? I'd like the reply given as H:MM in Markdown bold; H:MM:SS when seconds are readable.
**3:39**
